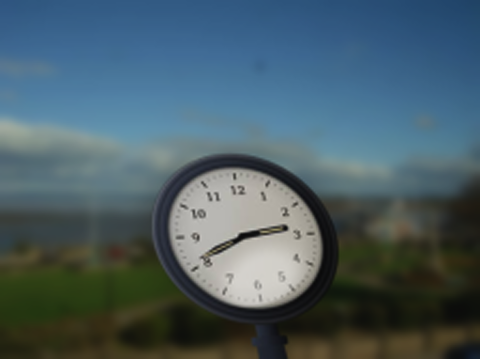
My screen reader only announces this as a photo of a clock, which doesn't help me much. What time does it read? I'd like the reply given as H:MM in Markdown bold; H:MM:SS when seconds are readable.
**2:41**
